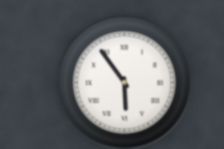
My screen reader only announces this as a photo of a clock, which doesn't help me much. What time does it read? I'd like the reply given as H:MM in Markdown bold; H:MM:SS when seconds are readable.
**5:54**
